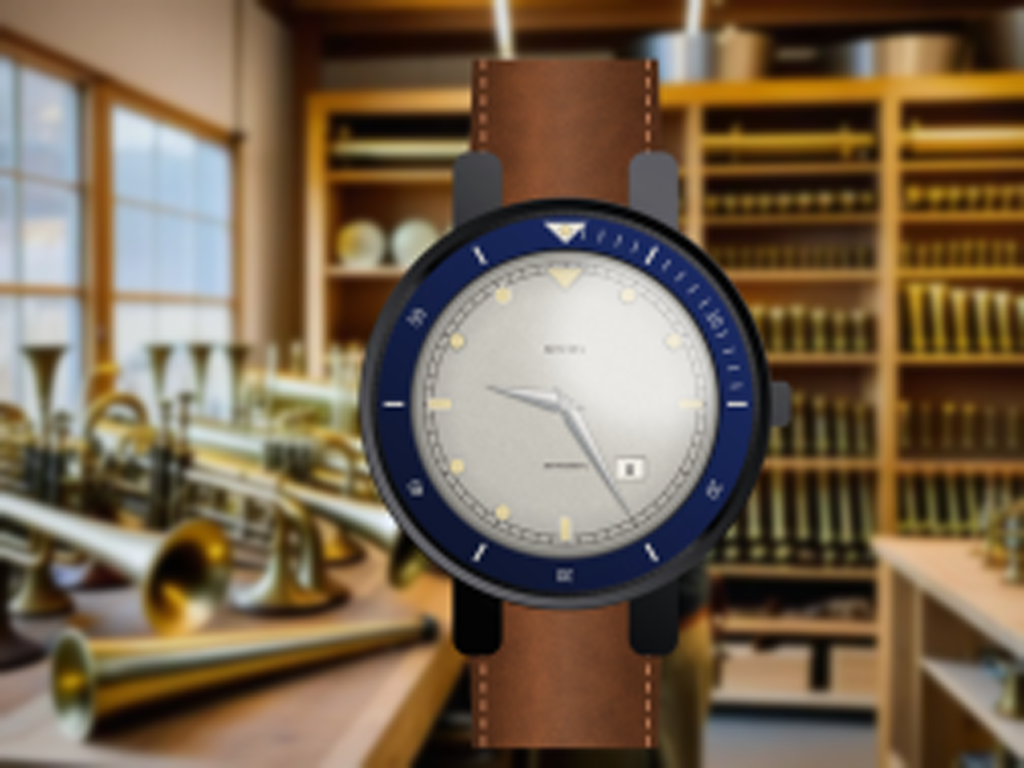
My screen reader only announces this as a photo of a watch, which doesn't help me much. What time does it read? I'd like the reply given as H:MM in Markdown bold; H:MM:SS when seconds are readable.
**9:25**
